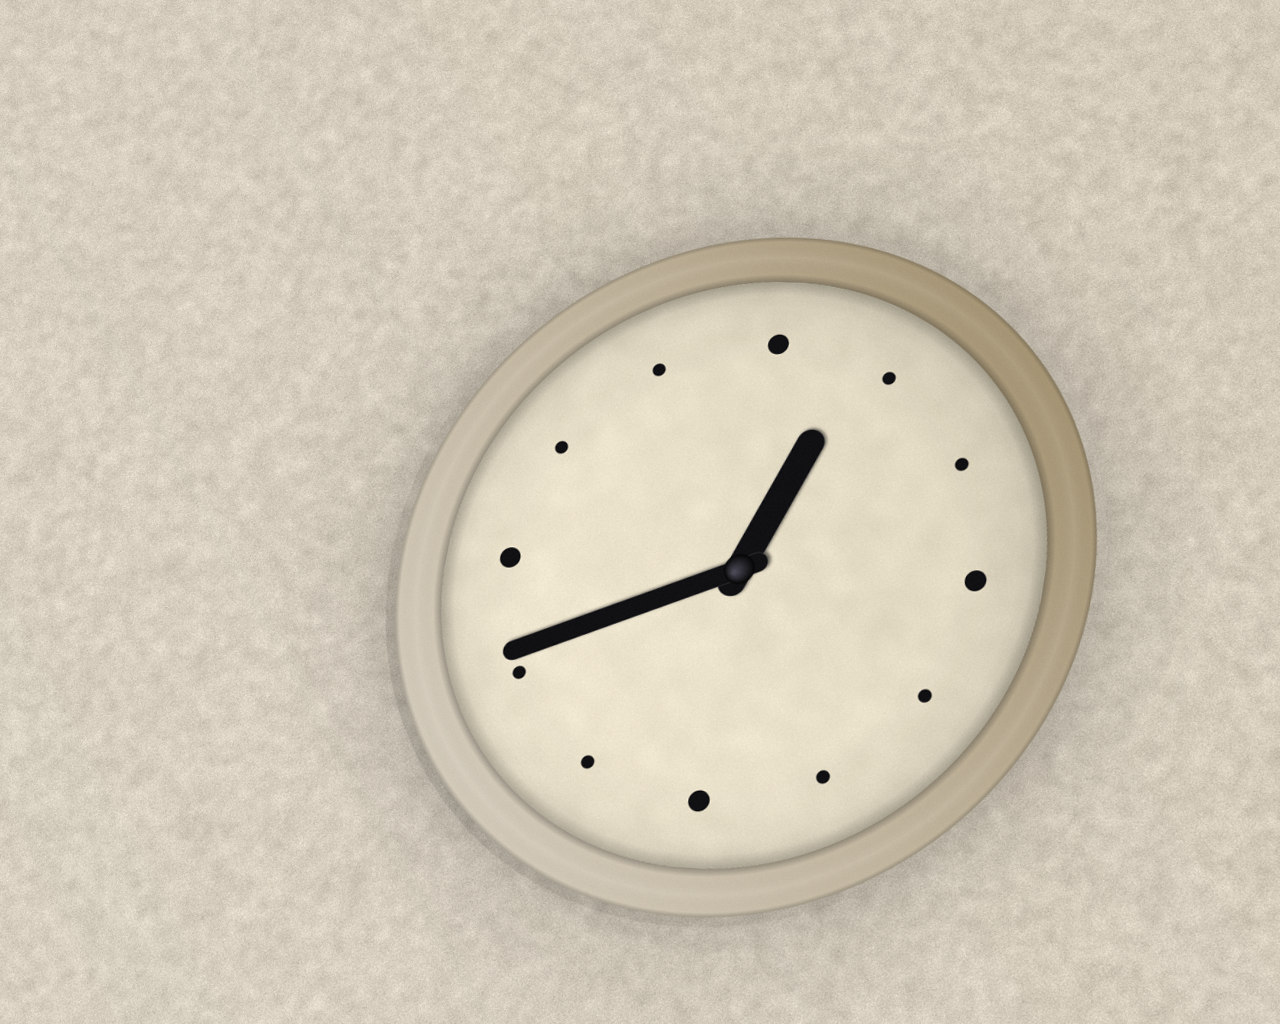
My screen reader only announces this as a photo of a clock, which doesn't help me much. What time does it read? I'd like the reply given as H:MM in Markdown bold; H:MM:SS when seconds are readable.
**12:41**
